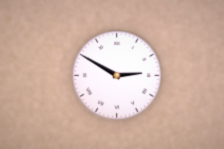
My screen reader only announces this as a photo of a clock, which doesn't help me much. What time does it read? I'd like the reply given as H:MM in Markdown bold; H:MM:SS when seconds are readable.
**2:50**
